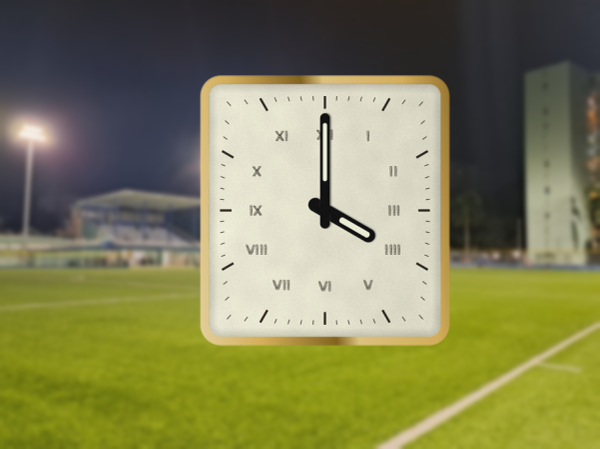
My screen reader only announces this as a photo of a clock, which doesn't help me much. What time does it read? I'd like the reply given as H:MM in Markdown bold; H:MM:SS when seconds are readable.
**4:00**
